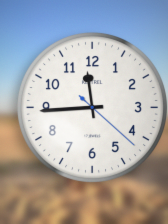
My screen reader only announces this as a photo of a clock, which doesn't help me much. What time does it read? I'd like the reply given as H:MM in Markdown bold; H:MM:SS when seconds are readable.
**11:44:22**
